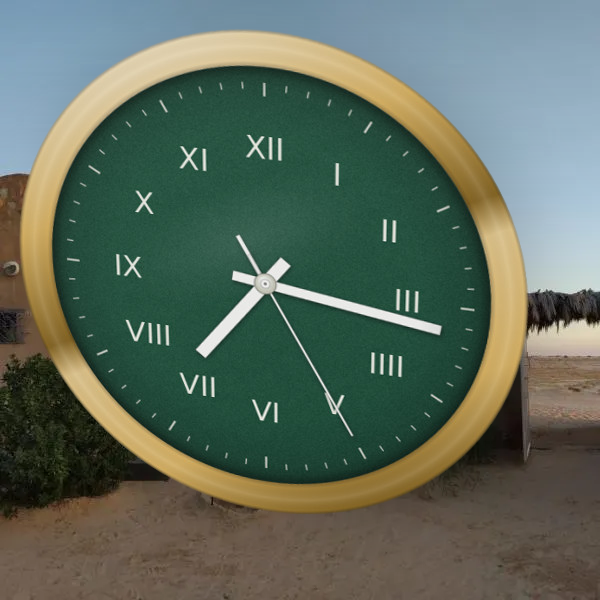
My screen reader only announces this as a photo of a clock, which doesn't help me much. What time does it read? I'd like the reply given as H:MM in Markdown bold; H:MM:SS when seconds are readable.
**7:16:25**
